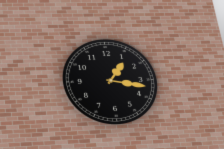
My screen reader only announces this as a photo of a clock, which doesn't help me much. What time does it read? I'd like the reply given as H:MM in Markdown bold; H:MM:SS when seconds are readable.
**1:17**
